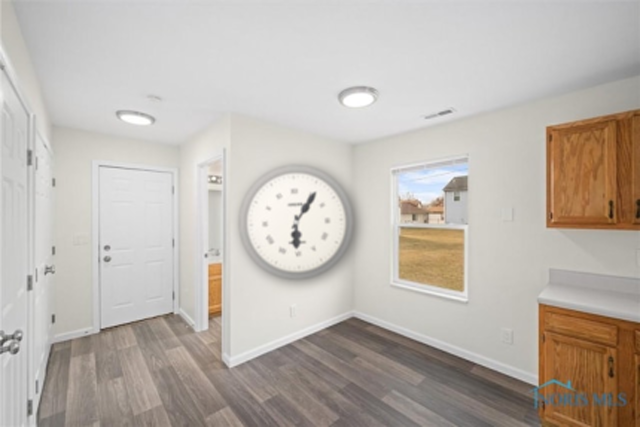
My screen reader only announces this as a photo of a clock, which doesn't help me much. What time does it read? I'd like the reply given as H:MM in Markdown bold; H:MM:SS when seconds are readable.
**6:06**
